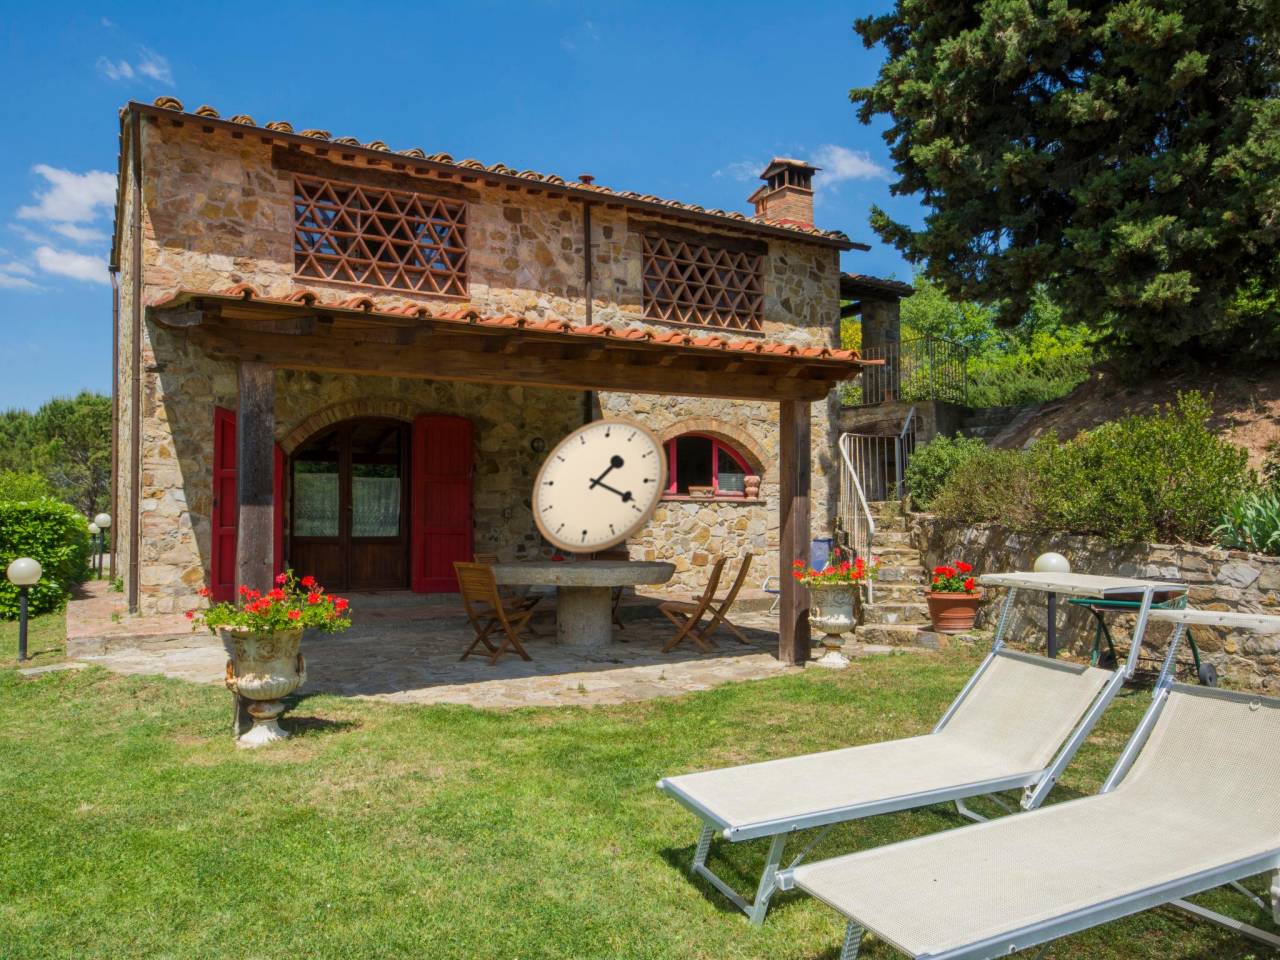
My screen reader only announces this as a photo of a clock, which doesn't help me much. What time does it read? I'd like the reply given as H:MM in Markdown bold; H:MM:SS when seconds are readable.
**1:19**
